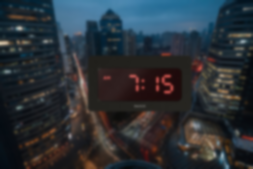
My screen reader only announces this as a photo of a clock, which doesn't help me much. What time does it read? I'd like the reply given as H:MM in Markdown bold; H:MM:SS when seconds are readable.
**7:15**
